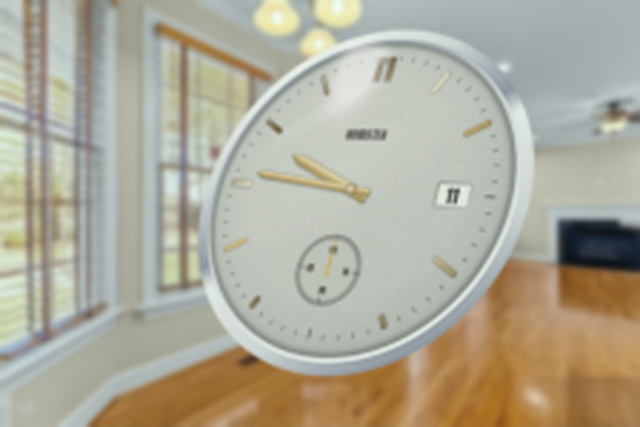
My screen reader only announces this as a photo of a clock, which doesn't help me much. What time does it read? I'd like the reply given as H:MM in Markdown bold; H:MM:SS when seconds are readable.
**9:46**
